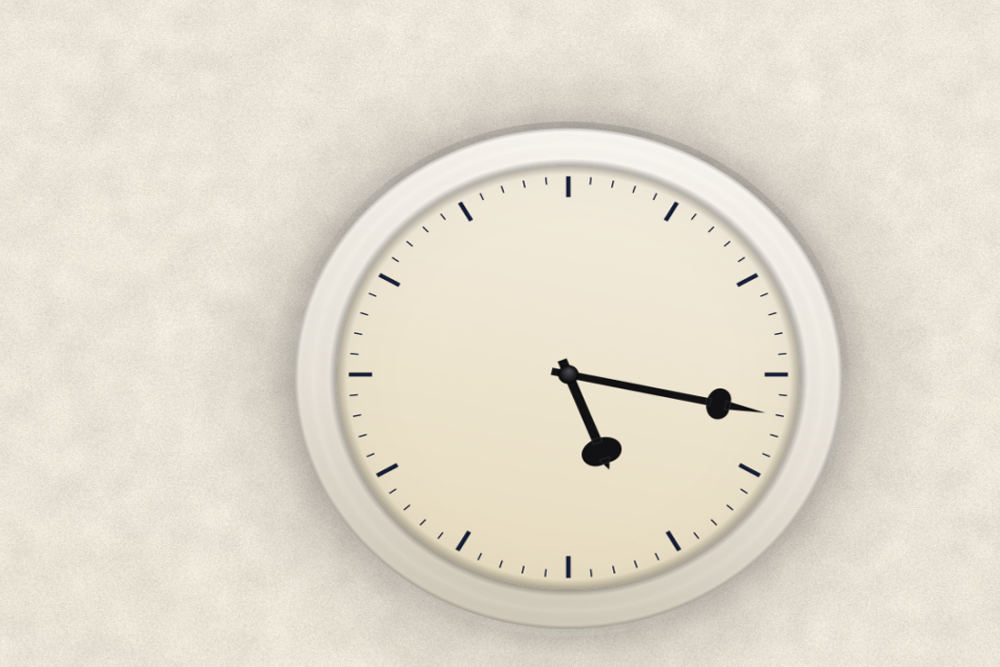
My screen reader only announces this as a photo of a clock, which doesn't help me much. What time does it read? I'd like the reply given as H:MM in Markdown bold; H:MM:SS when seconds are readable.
**5:17**
